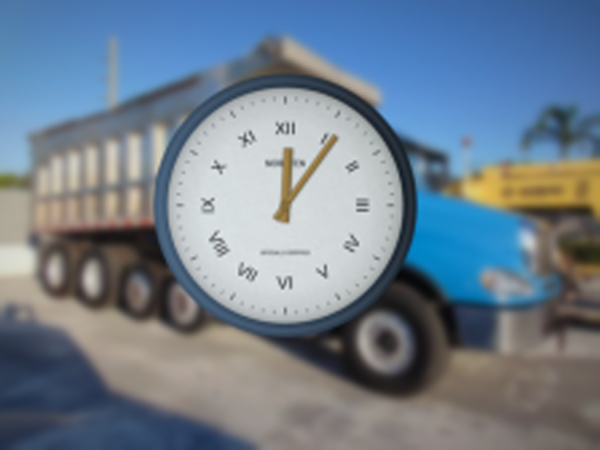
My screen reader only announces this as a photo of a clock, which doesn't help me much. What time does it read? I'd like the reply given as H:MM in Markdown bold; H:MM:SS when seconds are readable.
**12:06**
